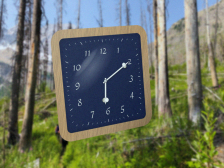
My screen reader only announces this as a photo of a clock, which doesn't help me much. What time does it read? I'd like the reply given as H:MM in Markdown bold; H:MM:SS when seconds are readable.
**6:10**
